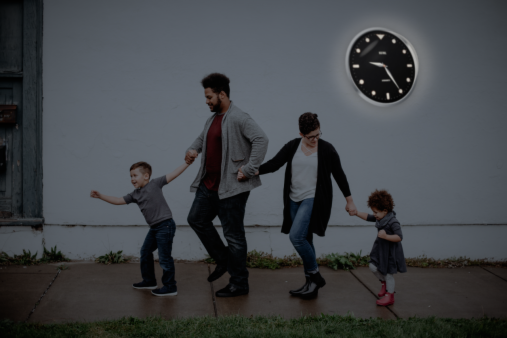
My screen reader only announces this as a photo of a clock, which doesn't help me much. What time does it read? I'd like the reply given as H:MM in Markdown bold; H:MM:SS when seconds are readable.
**9:25**
